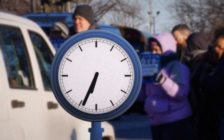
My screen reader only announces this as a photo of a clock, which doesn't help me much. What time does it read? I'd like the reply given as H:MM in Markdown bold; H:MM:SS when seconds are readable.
**6:34**
